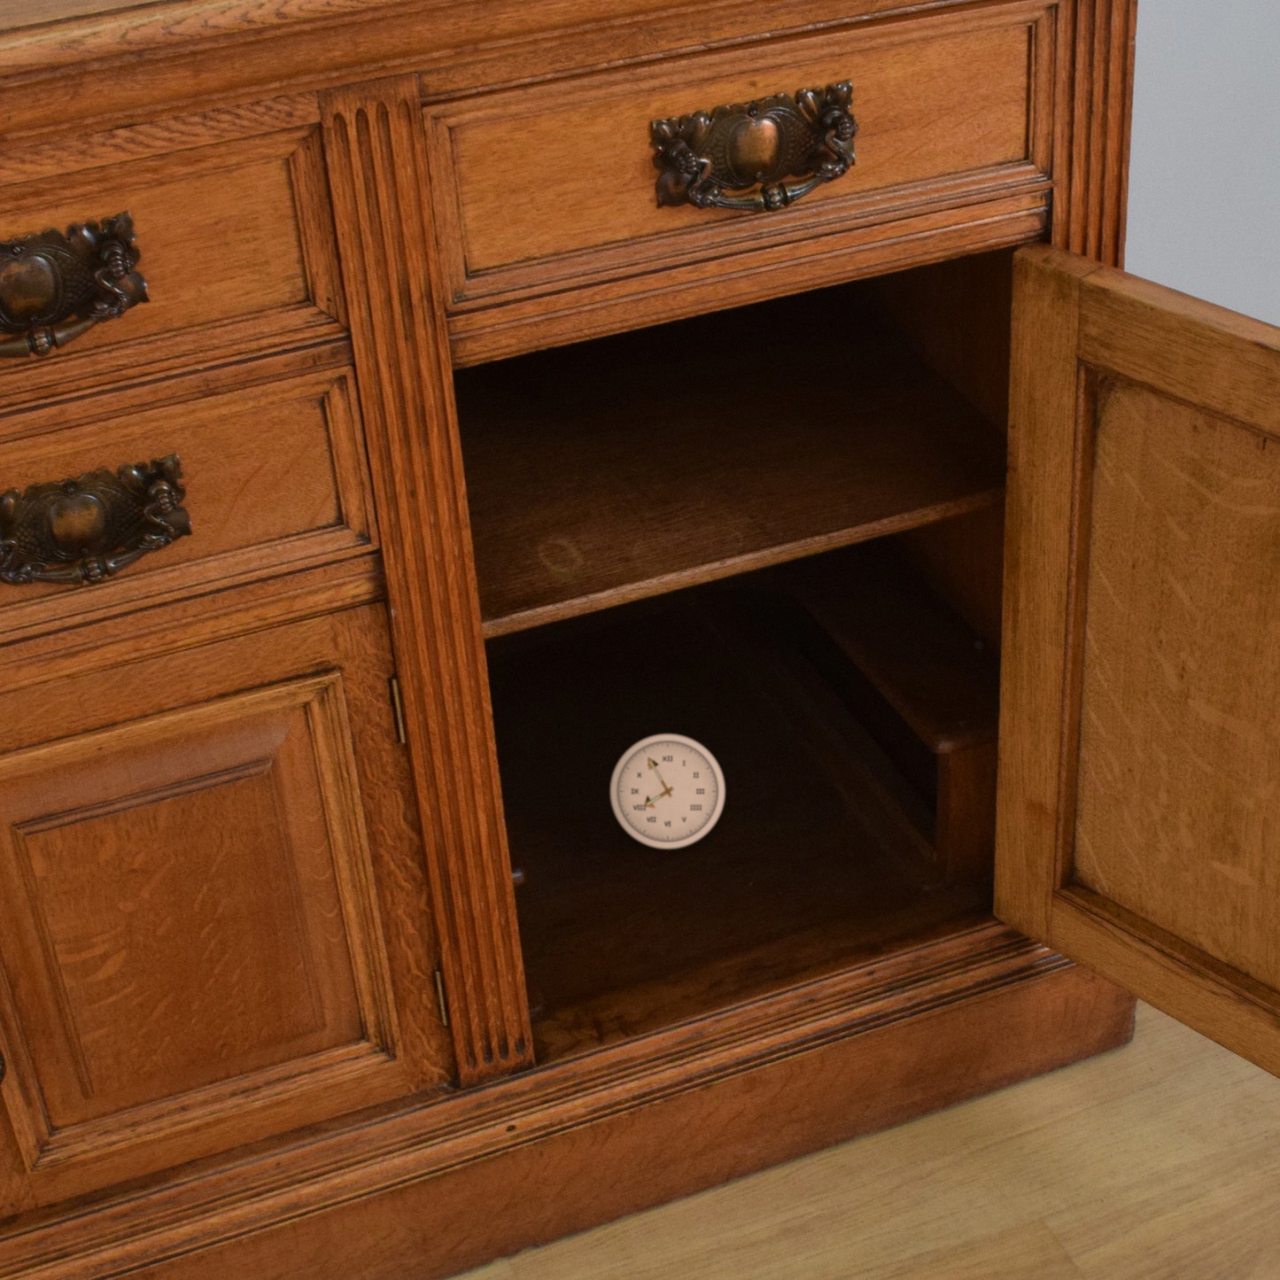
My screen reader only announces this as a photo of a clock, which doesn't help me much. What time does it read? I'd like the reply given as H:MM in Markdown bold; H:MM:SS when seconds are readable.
**7:55**
